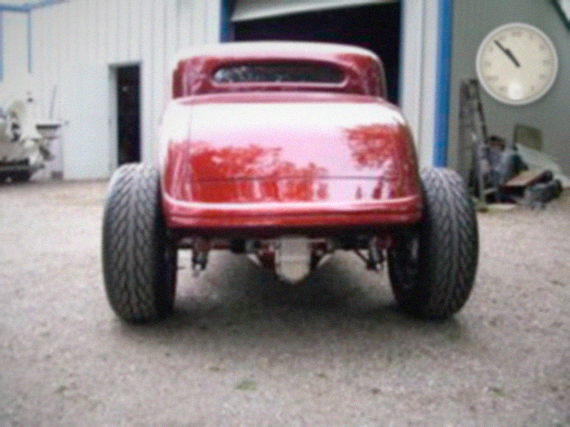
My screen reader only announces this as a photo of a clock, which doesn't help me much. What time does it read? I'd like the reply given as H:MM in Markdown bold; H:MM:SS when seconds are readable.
**10:53**
